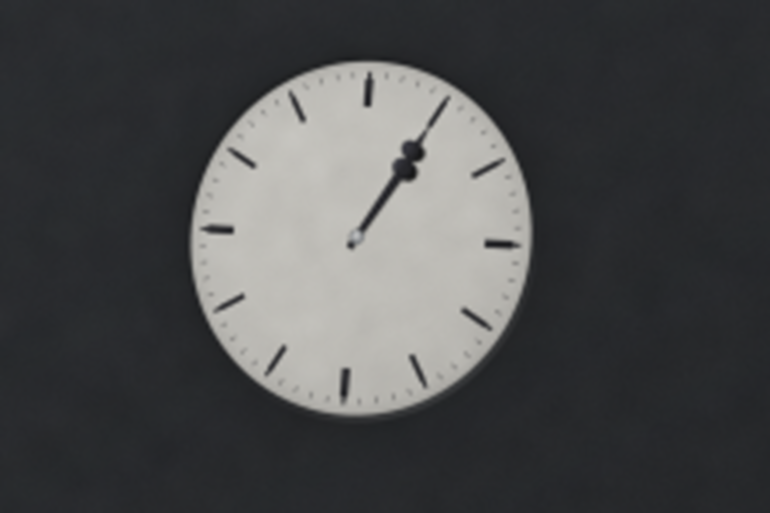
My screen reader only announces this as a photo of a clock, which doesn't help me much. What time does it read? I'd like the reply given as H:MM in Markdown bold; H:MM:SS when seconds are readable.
**1:05**
